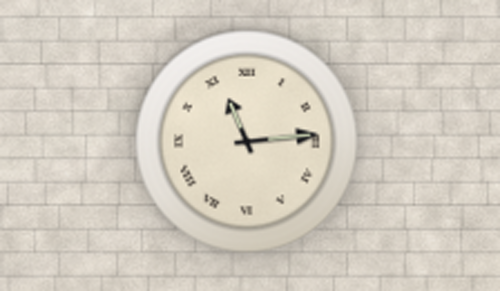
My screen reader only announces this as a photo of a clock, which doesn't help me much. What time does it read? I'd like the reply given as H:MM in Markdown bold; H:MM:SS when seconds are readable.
**11:14**
